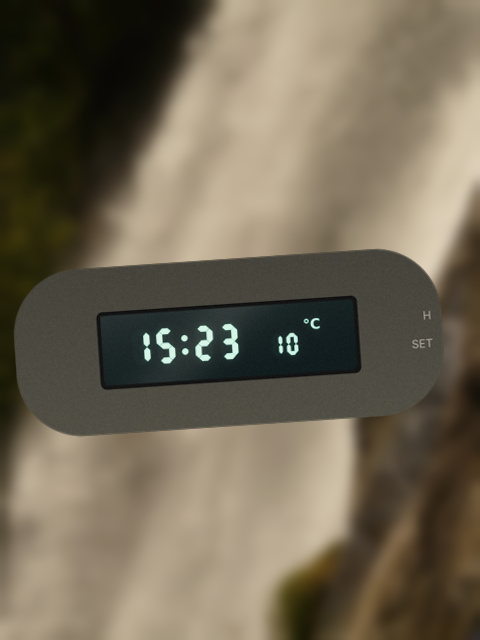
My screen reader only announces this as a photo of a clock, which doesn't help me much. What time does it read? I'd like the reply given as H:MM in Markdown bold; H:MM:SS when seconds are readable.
**15:23**
